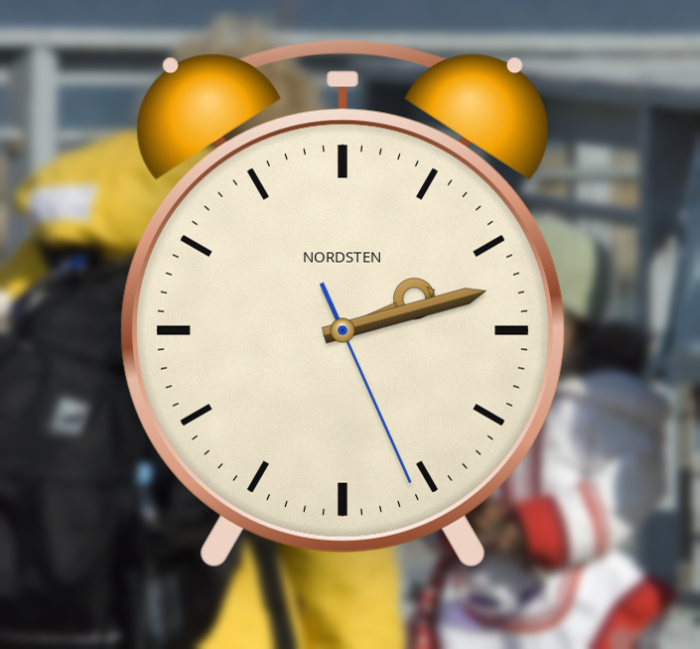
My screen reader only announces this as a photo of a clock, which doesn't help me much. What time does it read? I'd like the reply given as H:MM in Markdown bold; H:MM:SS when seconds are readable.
**2:12:26**
